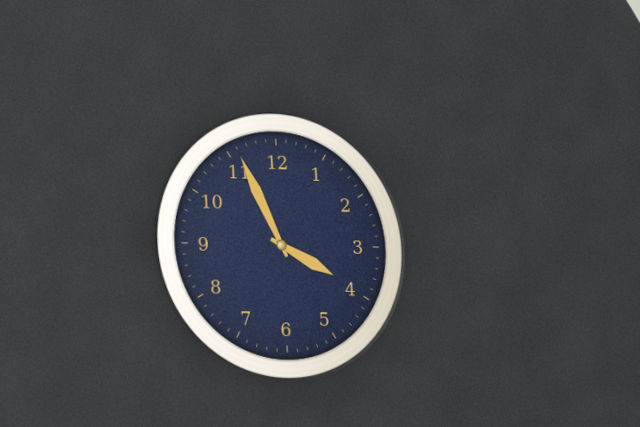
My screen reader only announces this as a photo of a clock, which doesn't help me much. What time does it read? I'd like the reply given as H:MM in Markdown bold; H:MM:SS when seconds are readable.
**3:56**
